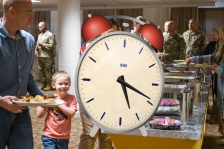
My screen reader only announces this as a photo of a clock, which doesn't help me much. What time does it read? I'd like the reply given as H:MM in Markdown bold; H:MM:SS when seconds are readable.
**5:19**
